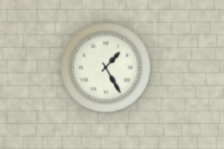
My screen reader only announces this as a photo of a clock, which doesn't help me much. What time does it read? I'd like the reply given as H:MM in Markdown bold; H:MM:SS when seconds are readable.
**1:25**
